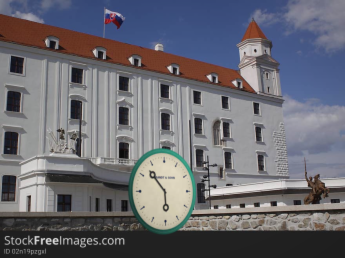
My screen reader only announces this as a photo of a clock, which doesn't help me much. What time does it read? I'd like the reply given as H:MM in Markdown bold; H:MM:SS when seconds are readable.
**5:53**
